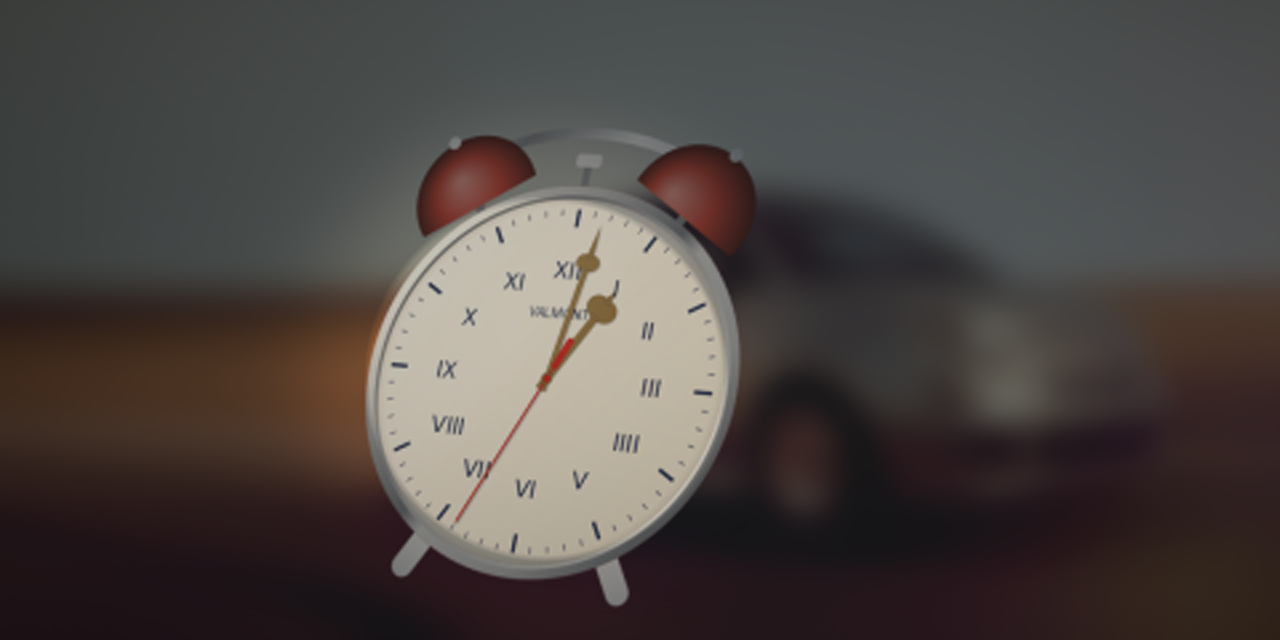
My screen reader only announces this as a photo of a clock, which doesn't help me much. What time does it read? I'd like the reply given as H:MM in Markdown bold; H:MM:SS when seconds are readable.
**1:01:34**
